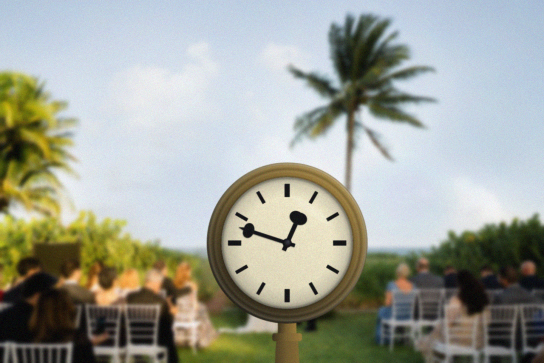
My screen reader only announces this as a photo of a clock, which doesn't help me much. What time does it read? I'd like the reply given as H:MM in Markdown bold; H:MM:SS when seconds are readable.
**12:48**
